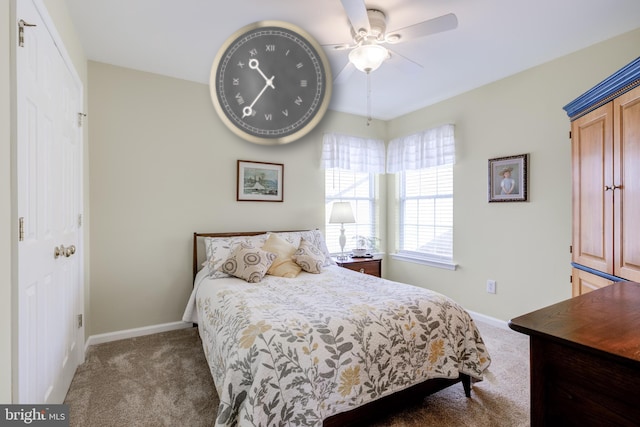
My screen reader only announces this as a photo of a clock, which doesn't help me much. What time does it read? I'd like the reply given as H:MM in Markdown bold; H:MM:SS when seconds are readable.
**10:36**
